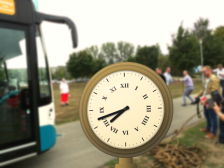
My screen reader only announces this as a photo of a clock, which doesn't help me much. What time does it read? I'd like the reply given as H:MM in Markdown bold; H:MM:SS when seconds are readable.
**7:42**
